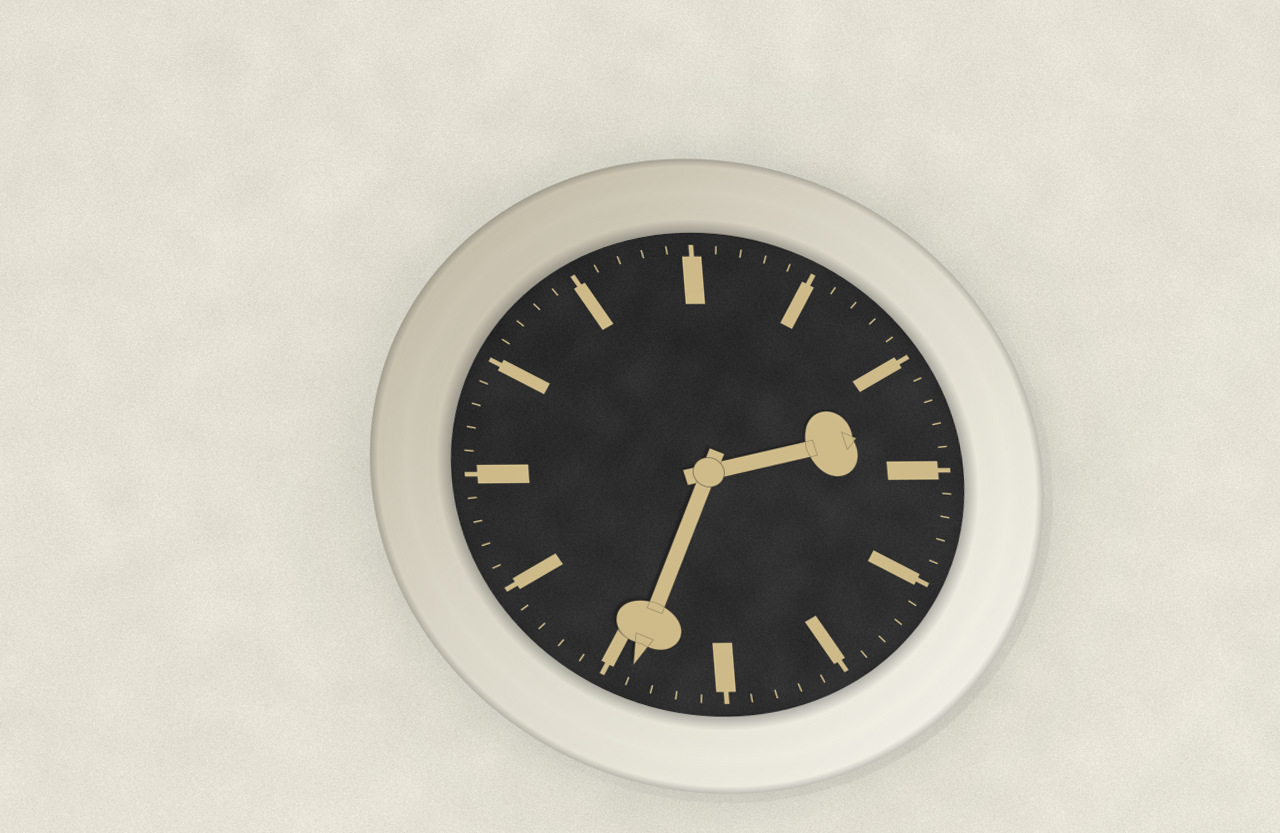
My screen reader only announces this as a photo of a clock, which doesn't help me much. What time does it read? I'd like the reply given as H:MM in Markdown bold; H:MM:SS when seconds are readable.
**2:34**
